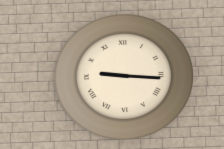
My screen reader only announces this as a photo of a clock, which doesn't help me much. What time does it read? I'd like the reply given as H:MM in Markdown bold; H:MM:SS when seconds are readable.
**9:16**
